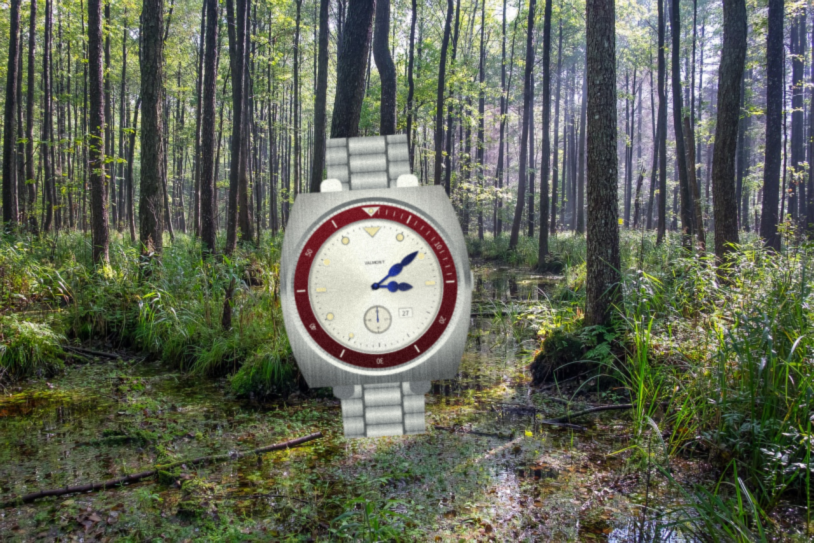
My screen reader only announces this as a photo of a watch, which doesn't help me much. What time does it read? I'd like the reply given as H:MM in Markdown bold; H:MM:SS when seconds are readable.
**3:09**
